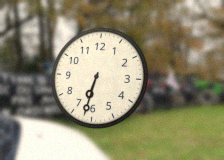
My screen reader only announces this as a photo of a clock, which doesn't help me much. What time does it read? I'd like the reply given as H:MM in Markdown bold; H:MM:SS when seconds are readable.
**6:32**
